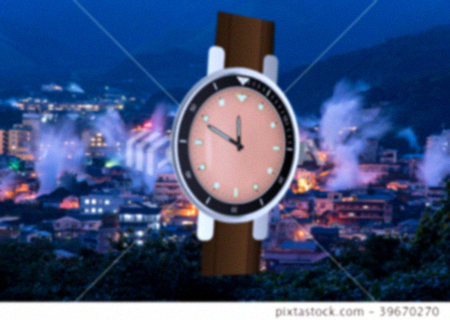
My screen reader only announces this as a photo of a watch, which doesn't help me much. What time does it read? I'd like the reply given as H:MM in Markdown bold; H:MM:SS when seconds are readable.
**11:49**
